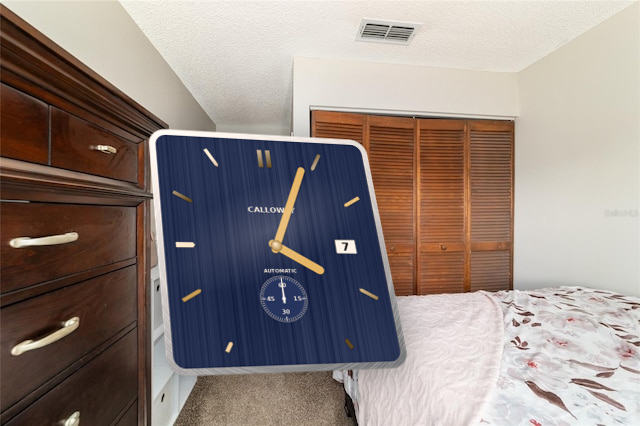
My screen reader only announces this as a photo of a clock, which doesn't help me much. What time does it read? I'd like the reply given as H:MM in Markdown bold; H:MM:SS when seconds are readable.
**4:04**
